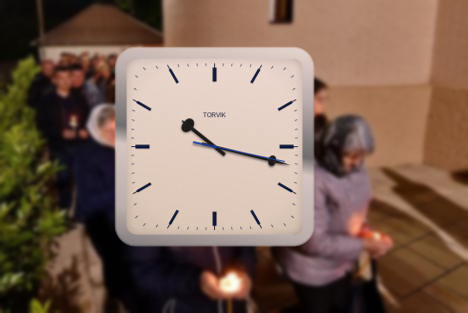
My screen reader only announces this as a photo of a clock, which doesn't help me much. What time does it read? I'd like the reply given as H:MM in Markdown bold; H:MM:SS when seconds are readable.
**10:17:17**
